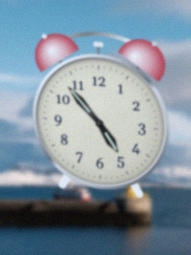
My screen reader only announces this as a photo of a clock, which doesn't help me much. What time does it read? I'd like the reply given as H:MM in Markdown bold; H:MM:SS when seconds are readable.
**4:53**
